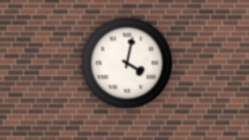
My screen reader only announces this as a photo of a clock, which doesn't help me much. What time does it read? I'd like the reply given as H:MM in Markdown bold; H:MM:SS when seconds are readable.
**4:02**
